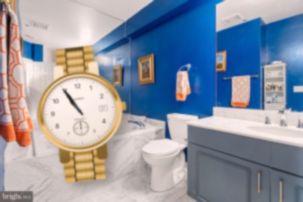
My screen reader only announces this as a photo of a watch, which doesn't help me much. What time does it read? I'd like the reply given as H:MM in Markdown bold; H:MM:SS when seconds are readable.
**10:55**
